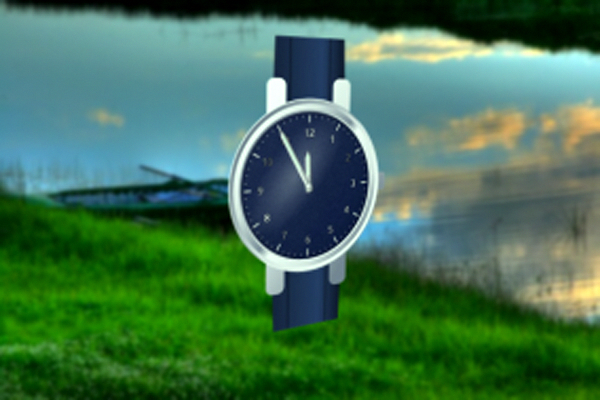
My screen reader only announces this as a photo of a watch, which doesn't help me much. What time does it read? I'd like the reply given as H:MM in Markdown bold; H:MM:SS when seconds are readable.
**11:55**
